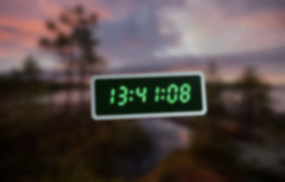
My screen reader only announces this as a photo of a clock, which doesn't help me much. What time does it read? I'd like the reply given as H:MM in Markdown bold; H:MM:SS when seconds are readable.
**13:41:08**
